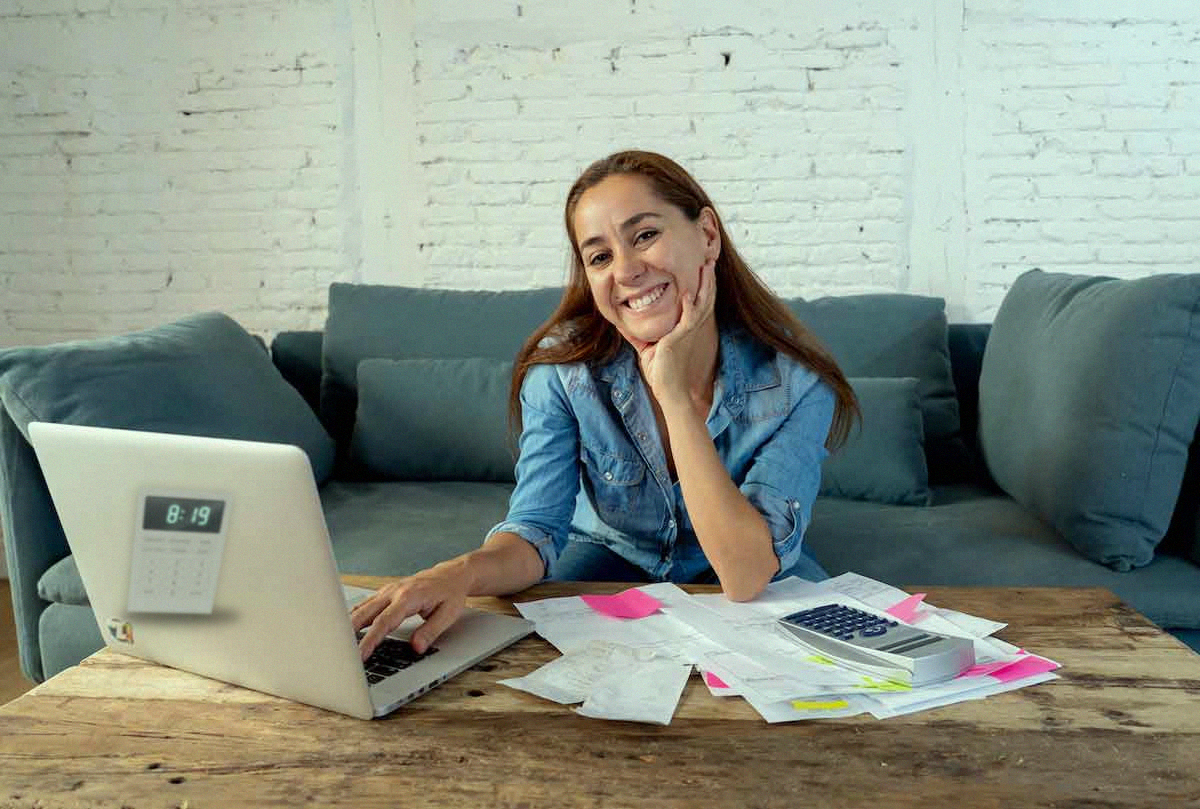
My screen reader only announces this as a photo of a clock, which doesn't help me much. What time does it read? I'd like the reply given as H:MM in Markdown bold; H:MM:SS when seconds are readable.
**8:19**
